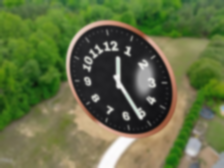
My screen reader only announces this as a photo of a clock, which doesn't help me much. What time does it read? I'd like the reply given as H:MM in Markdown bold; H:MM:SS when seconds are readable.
**12:26**
